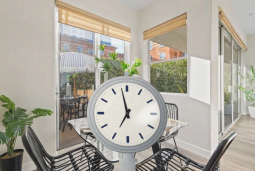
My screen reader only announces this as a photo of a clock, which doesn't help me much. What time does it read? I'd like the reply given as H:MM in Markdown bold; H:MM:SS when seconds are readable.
**6:58**
